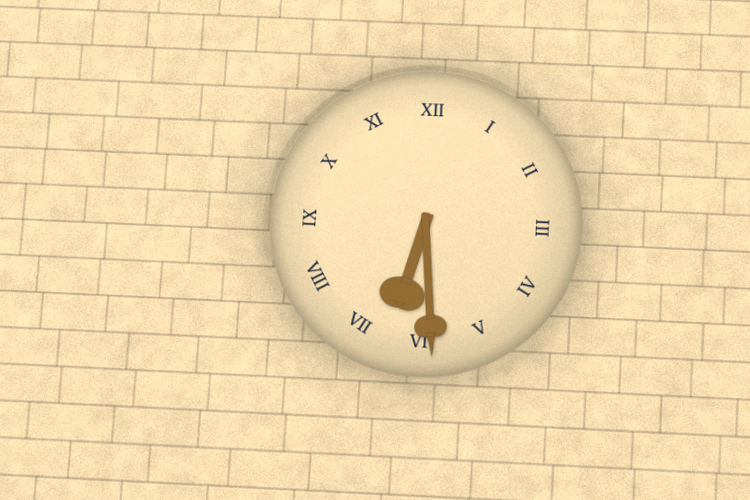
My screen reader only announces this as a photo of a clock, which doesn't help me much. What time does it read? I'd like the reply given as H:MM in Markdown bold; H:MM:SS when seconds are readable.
**6:29**
